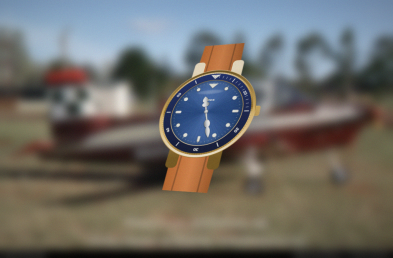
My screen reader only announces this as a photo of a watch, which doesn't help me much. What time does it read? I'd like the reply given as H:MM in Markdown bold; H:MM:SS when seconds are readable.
**11:27**
